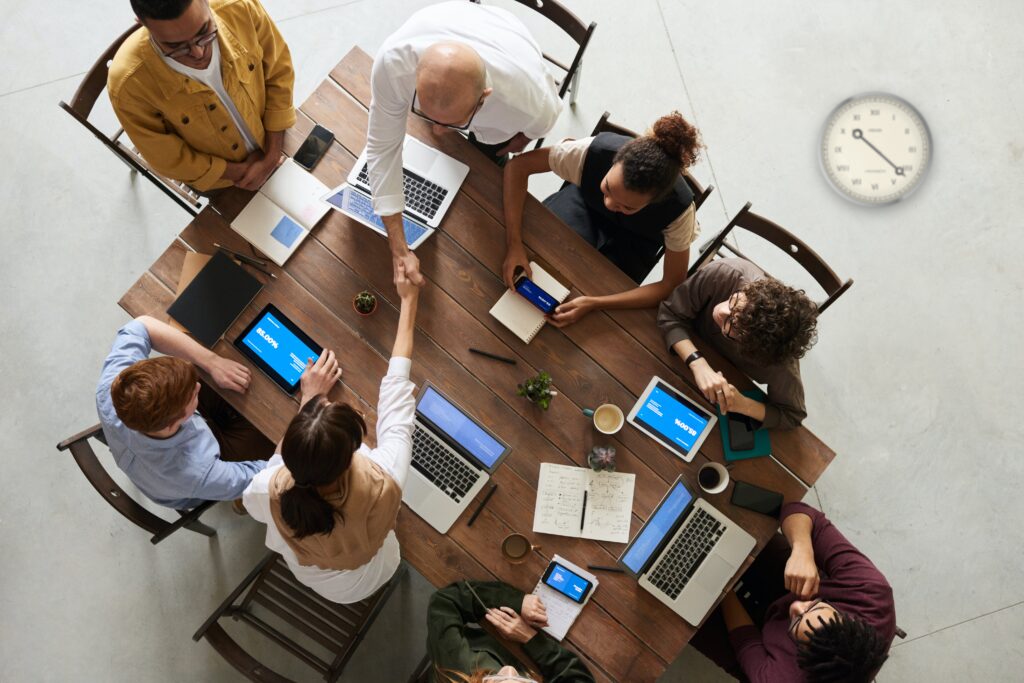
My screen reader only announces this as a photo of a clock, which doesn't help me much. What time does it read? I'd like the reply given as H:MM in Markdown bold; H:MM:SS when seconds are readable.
**10:22**
